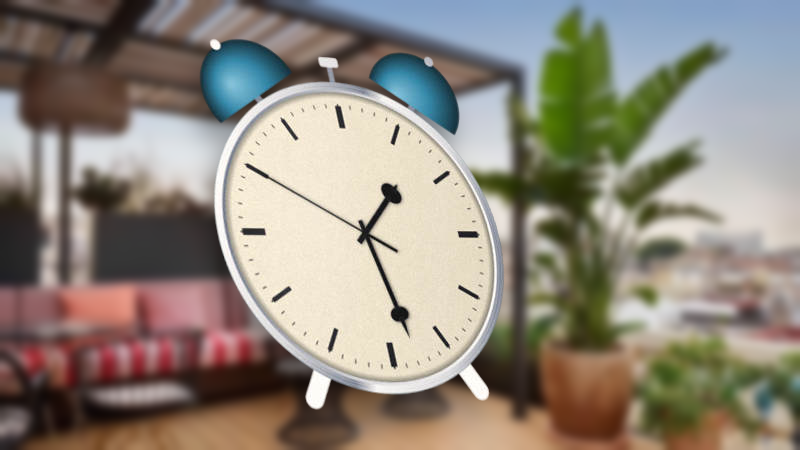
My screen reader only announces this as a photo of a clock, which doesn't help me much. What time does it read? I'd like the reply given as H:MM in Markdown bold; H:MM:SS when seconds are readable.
**1:27:50**
